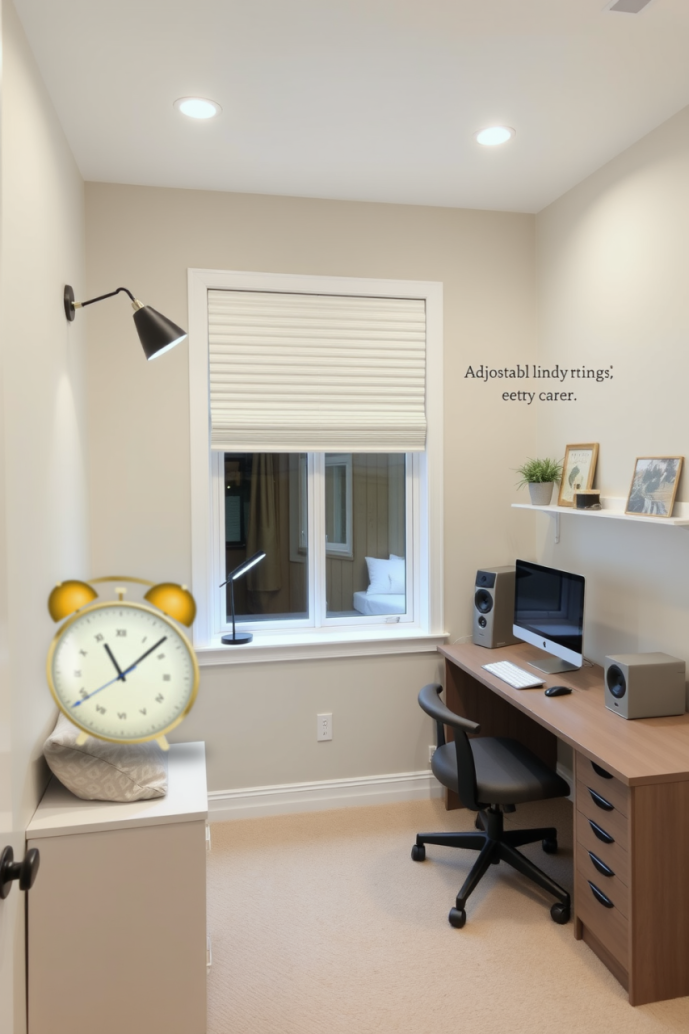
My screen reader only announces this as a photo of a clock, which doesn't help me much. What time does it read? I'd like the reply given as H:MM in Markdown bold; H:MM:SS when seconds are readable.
**11:07:39**
